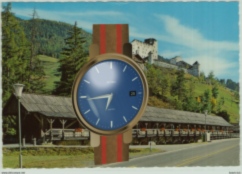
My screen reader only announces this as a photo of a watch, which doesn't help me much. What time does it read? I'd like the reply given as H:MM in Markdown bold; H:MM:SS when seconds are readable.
**6:44**
